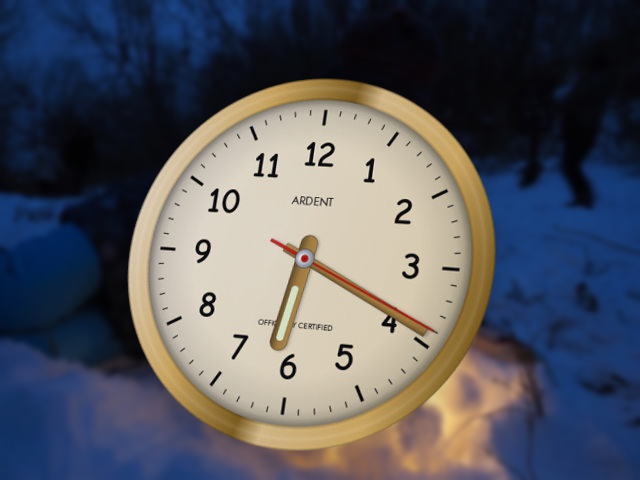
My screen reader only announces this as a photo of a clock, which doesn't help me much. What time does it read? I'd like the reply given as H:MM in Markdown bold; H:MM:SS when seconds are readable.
**6:19:19**
